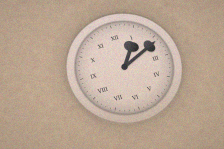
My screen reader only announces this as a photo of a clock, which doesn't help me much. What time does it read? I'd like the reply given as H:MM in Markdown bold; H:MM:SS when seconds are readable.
**1:11**
